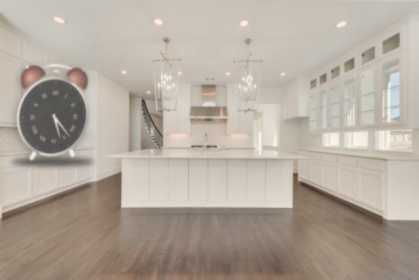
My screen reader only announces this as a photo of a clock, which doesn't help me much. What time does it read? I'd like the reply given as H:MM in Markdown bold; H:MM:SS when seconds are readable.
**5:23**
